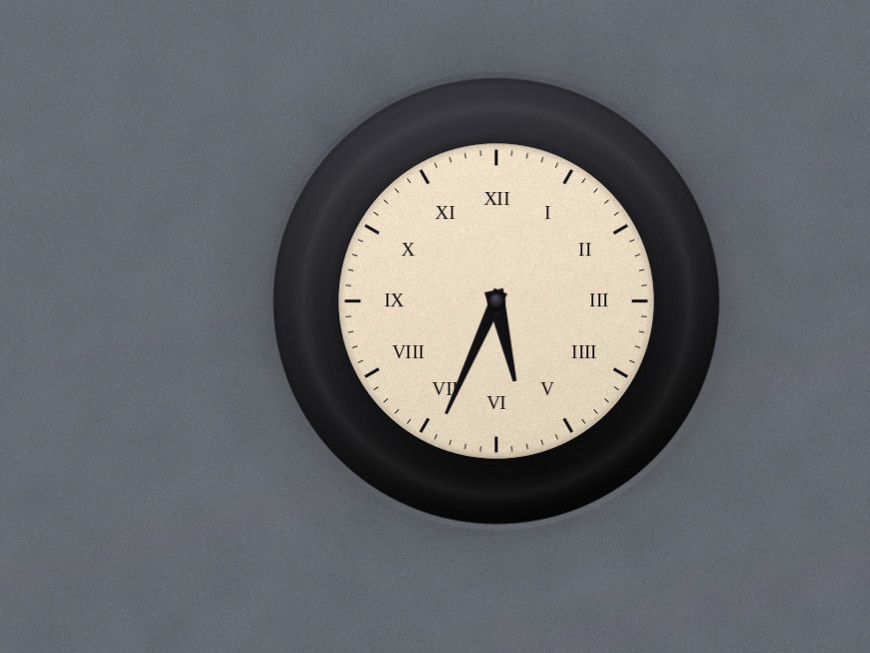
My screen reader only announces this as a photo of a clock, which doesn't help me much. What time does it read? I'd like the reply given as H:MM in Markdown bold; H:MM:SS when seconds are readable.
**5:34**
